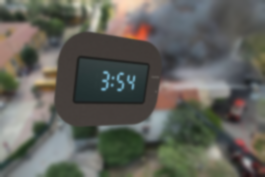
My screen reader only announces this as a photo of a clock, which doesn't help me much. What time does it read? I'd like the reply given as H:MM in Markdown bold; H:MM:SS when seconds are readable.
**3:54**
